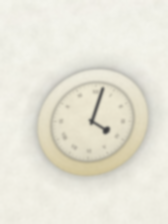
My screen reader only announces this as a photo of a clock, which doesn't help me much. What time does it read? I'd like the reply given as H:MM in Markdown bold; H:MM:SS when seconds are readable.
**4:02**
